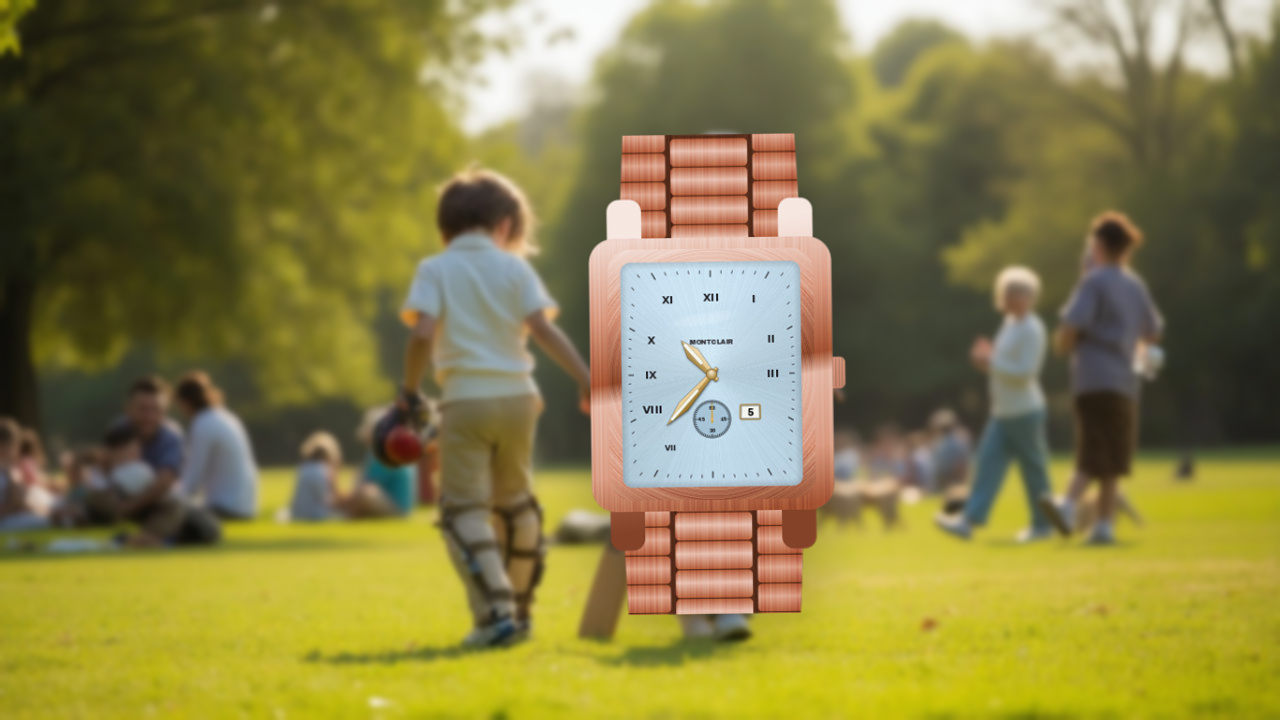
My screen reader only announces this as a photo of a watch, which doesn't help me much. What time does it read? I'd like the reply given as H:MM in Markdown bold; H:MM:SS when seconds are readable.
**10:37**
